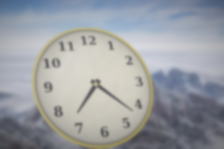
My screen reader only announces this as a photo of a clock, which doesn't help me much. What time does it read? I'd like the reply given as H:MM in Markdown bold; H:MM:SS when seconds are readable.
**7:22**
